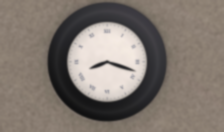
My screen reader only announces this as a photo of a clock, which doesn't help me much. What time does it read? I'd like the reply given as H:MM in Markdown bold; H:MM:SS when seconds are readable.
**8:18**
